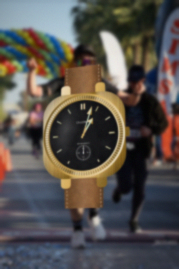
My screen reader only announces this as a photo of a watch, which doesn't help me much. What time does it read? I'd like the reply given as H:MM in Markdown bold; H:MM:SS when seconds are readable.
**1:03**
